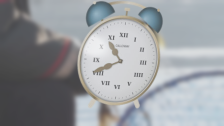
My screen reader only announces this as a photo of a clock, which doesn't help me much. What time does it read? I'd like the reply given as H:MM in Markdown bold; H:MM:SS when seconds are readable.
**10:41**
